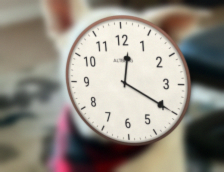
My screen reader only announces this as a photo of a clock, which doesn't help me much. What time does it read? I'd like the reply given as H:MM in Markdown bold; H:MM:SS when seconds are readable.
**12:20**
